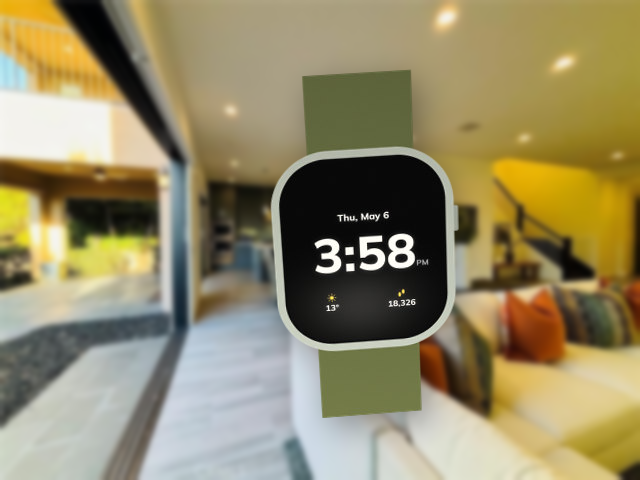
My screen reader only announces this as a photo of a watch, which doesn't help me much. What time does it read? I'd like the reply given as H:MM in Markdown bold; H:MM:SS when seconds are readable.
**3:58**
